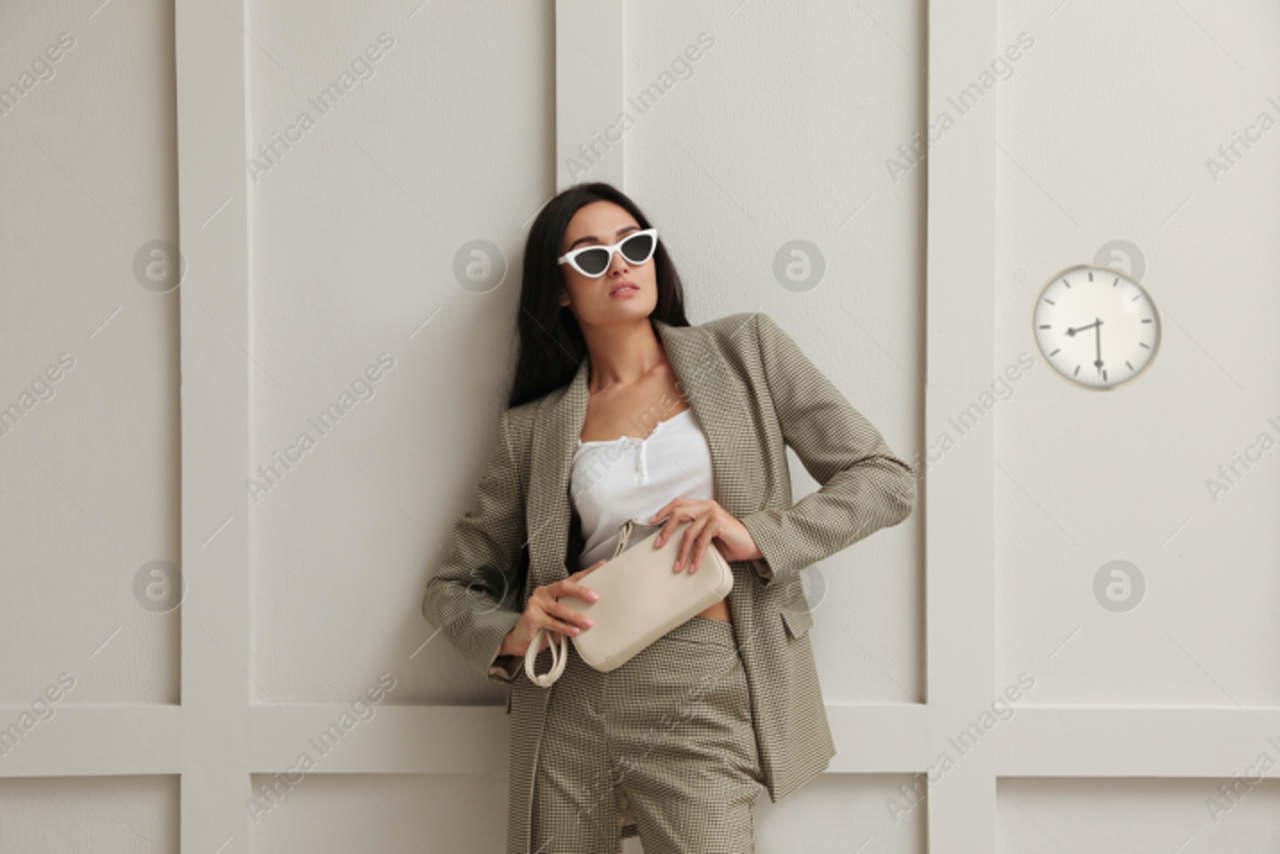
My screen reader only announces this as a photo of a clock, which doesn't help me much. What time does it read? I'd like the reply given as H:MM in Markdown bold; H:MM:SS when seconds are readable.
**8:31**
